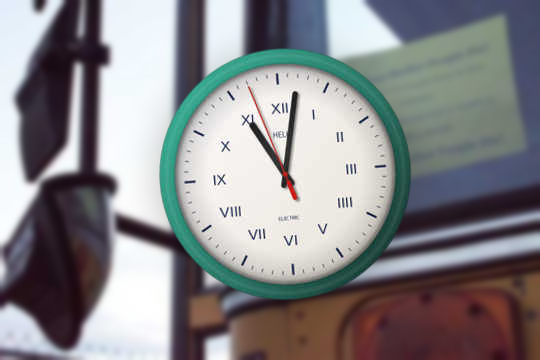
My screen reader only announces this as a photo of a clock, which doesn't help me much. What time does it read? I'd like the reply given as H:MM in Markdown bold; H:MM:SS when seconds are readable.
**11:01:57**
